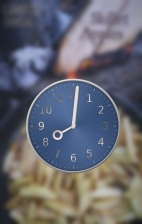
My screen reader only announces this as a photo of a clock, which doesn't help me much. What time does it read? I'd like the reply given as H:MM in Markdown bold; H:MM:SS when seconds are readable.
**8:01**
